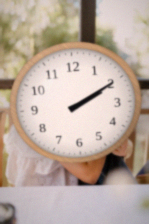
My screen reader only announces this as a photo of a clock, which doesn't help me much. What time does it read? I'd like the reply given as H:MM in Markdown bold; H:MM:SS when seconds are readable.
**2:10**
